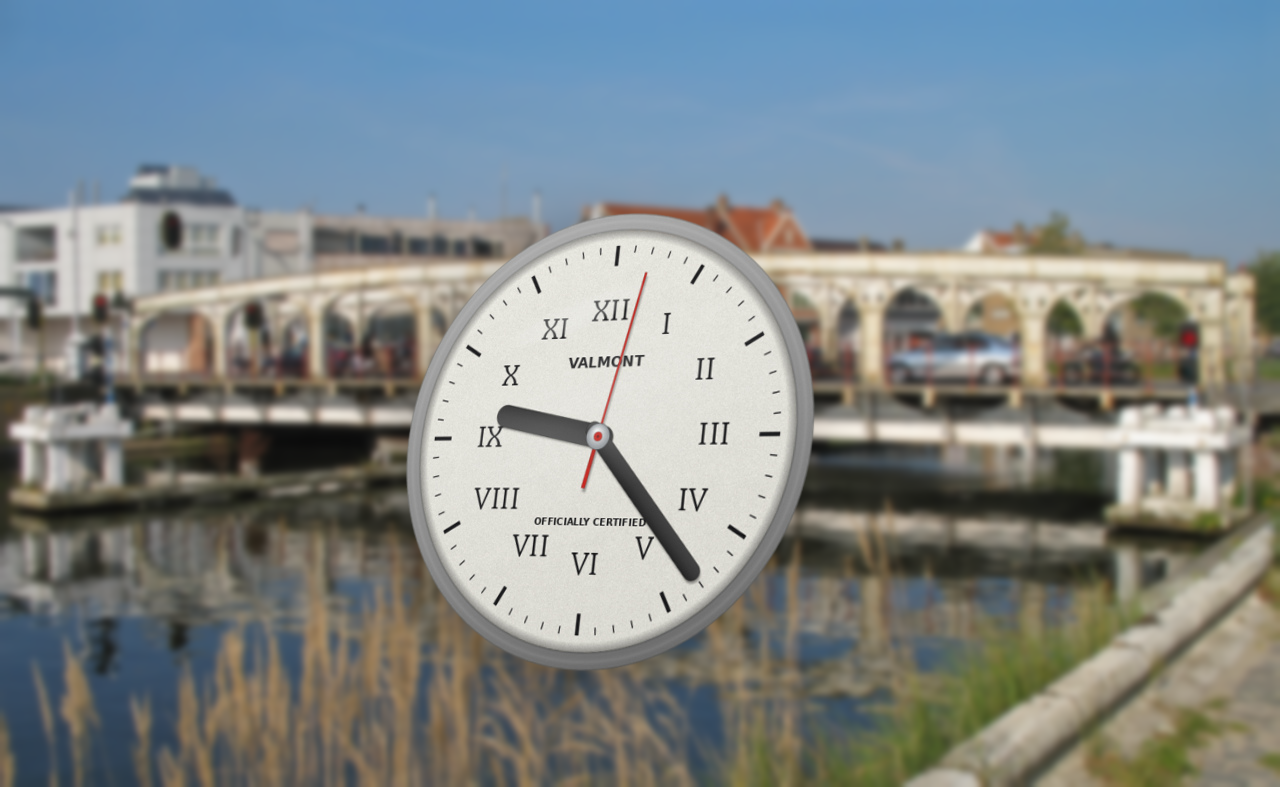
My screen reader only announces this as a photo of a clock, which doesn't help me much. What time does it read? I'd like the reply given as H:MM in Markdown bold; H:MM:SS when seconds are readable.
**9:23:02**
